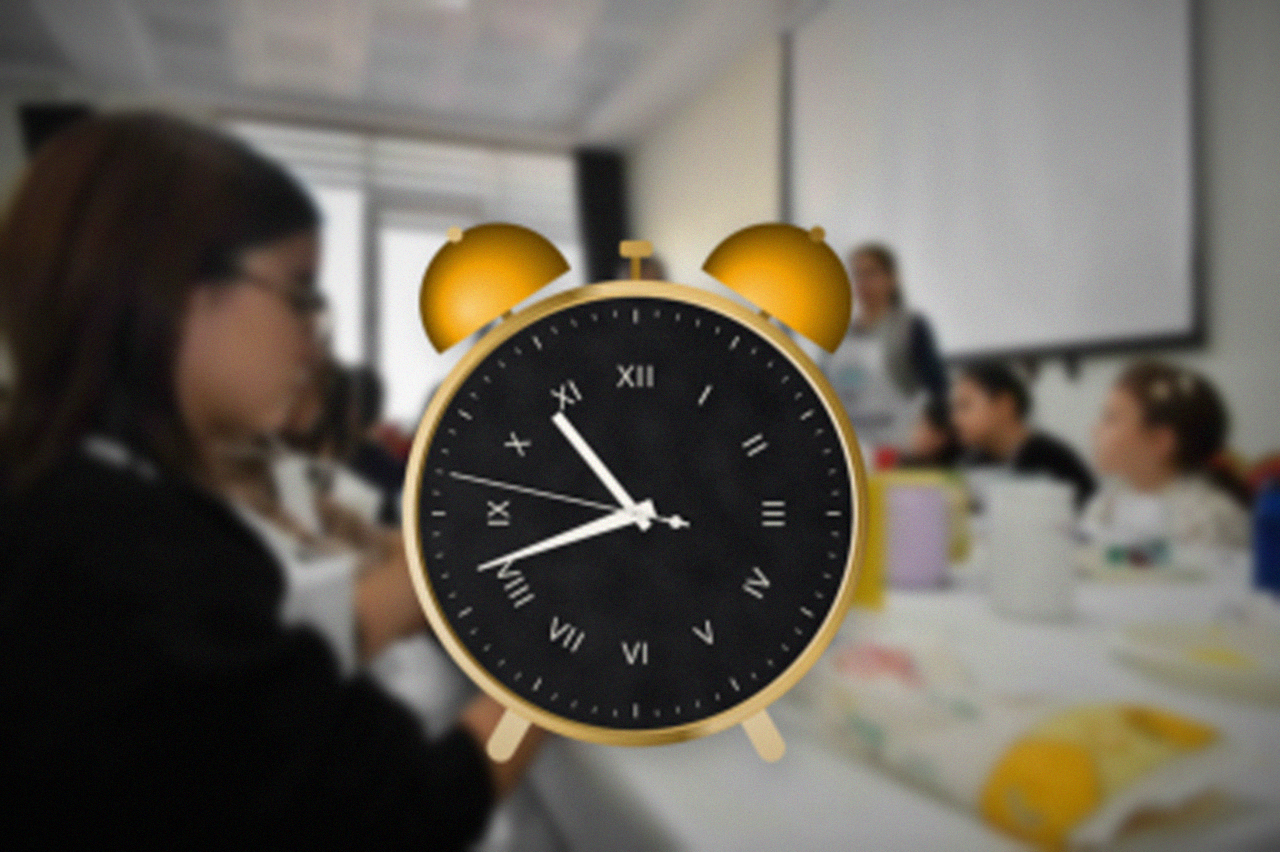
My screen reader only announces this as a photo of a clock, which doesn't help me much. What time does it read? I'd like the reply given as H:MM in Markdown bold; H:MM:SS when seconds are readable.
**10:41:47**
